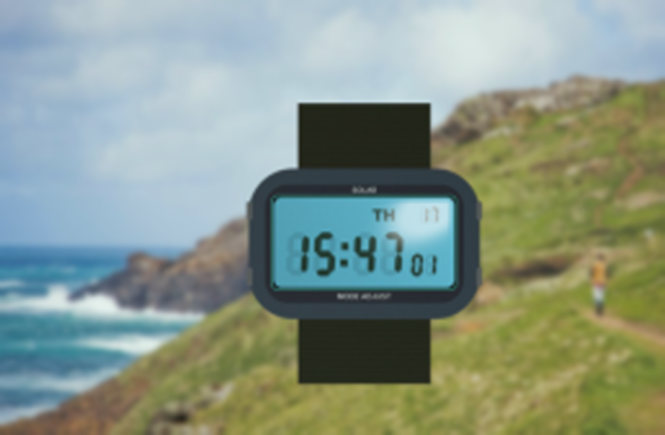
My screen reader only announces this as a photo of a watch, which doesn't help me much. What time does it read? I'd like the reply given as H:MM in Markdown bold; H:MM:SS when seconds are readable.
**15:47:01**
